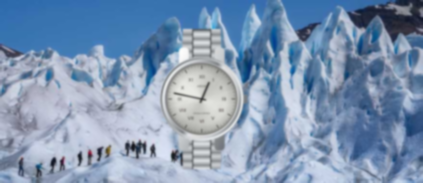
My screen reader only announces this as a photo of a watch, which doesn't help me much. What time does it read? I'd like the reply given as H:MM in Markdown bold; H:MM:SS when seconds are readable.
**12:47**
